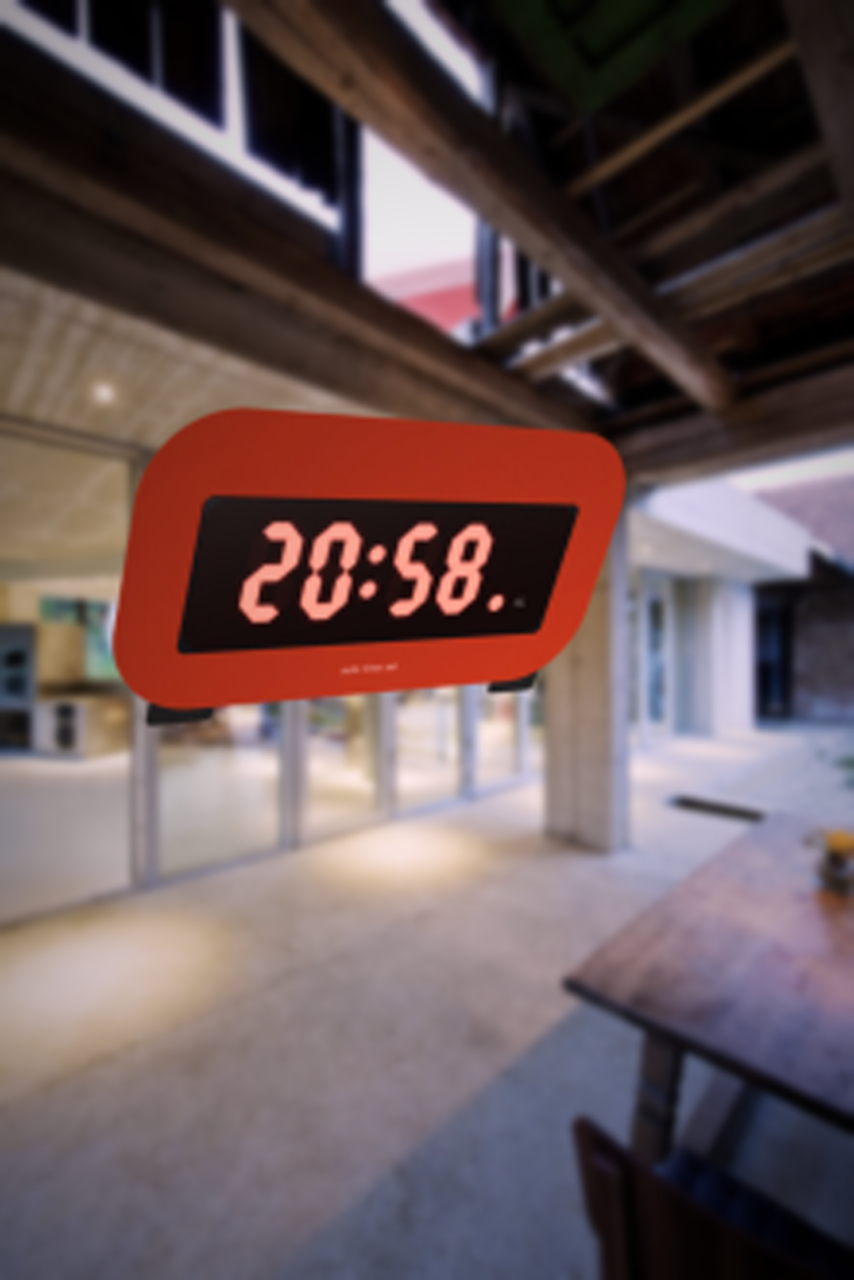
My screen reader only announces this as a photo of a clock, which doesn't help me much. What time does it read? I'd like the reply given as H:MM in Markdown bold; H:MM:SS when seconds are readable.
**20:58**
